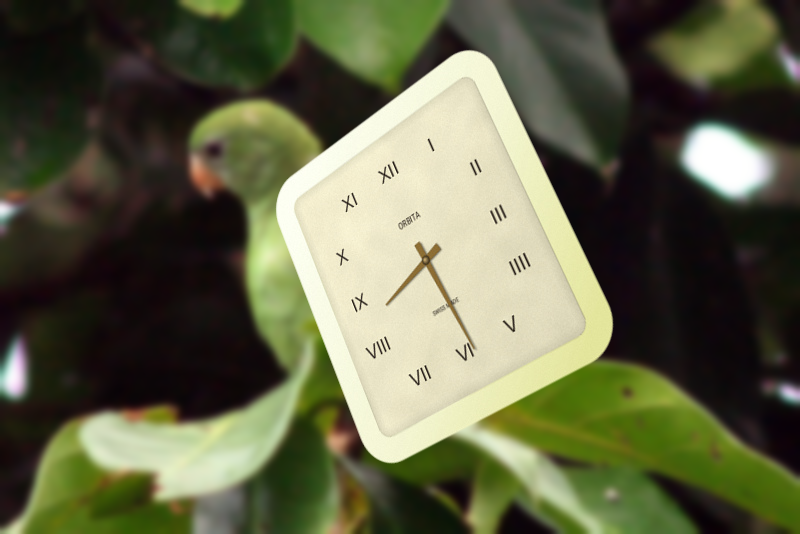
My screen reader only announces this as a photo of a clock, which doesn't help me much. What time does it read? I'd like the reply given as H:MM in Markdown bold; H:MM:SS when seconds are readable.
**8:29**
